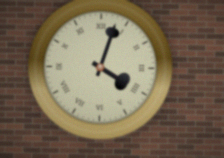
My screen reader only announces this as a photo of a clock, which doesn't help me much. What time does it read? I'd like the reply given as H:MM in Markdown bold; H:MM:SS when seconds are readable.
**4:03**
